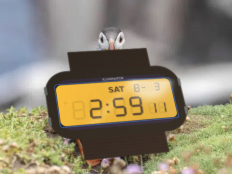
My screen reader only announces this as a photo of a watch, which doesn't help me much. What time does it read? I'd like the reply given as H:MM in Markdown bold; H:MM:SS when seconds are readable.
**2:59:11**
